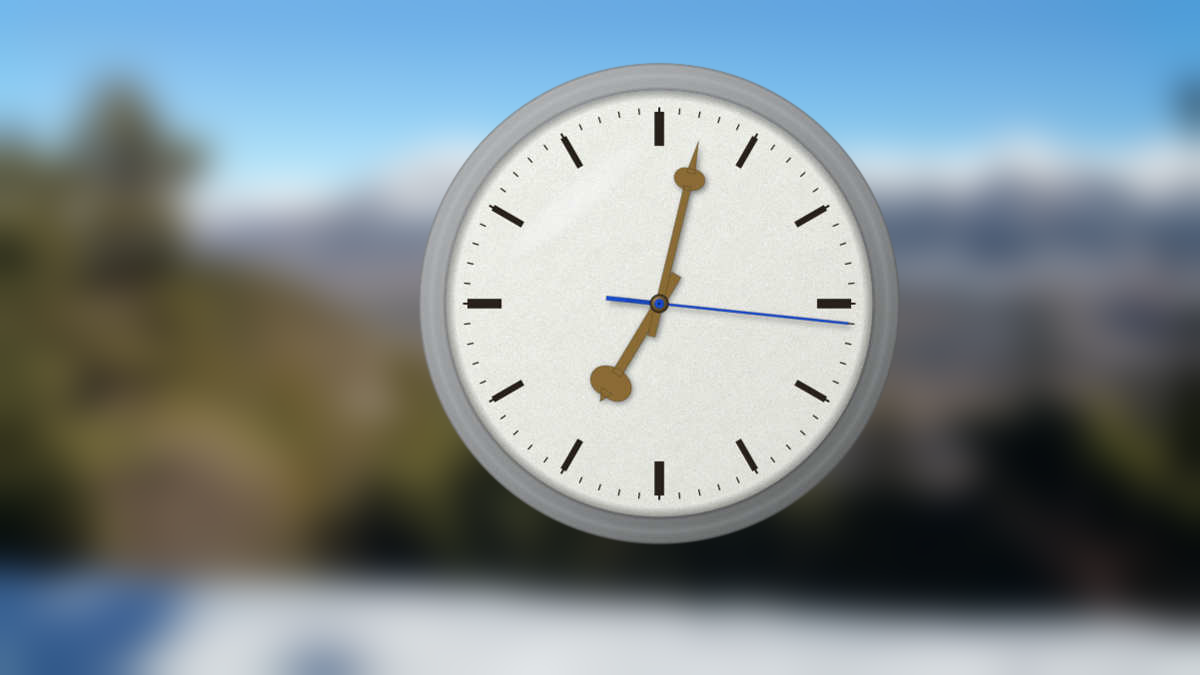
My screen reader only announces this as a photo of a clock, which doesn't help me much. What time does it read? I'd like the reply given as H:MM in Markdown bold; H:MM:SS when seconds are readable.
**7:02:16**
